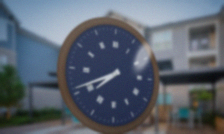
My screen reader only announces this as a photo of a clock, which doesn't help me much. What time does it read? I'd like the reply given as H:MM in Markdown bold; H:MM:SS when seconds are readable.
**7:41**
